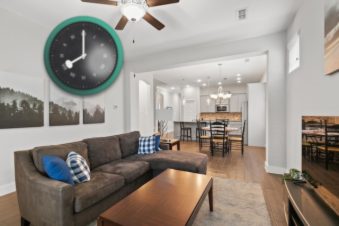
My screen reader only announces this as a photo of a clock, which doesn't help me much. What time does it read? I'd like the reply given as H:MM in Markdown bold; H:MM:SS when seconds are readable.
**8:00**
